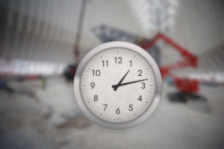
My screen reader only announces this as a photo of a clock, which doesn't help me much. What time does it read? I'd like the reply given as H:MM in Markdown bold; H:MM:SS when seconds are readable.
**1:13**
